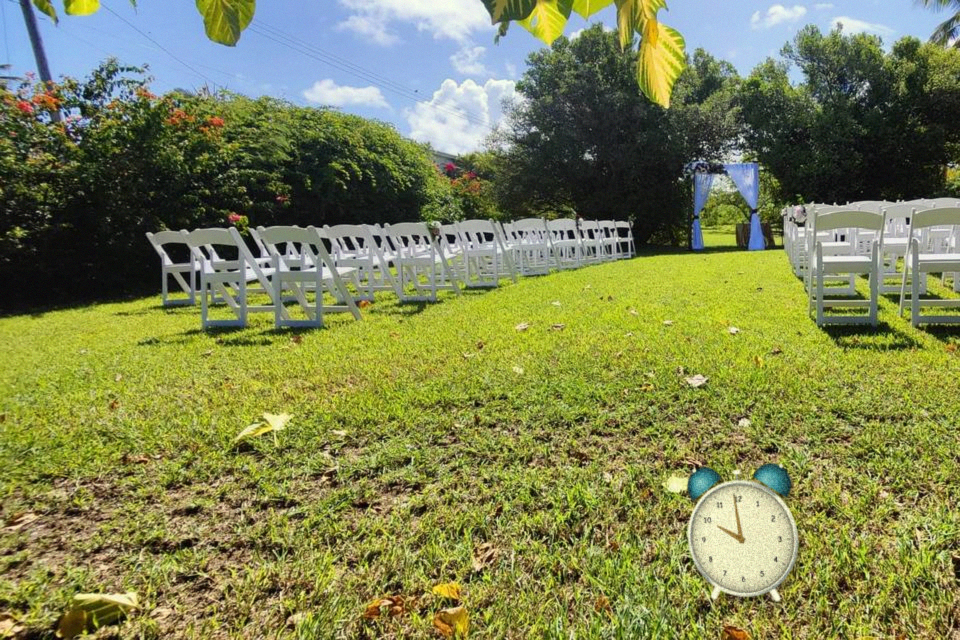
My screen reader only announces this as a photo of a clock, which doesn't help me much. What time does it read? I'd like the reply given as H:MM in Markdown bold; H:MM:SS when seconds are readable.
**9:59**
